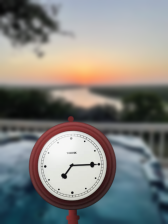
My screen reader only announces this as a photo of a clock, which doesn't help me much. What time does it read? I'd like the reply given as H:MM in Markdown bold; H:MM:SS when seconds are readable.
**7:15**
